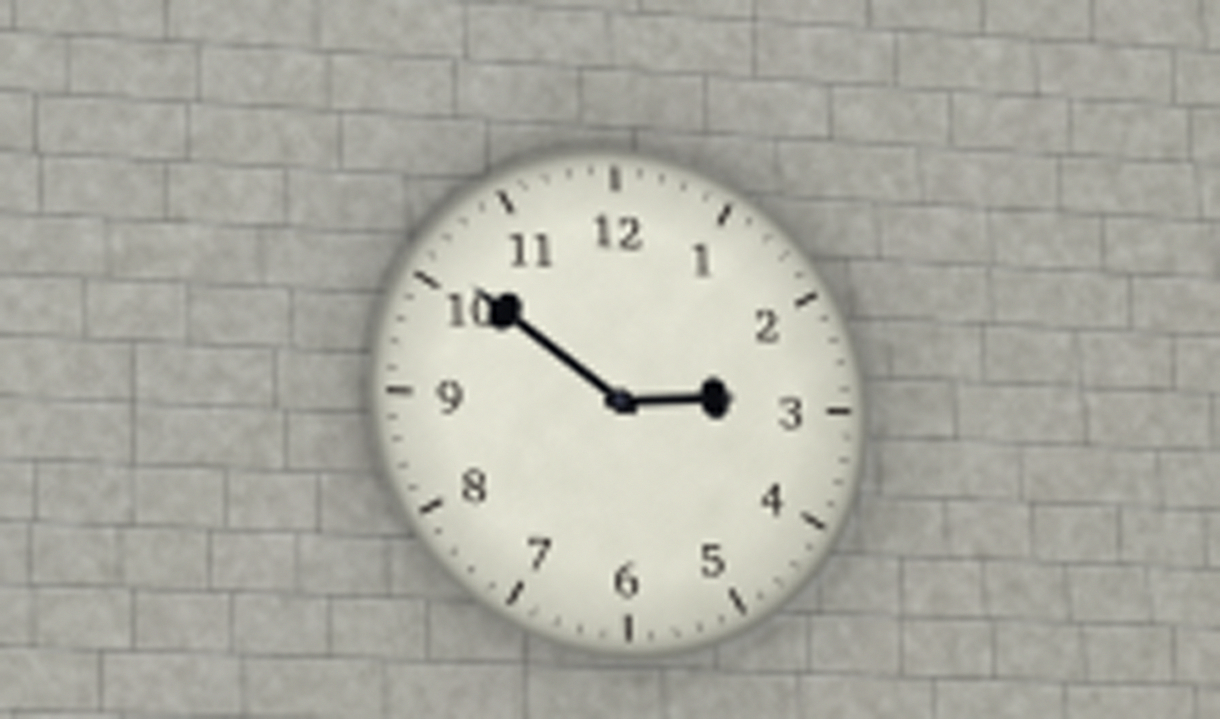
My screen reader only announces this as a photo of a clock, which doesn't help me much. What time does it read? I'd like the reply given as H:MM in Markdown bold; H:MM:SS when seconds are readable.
**2:51**
